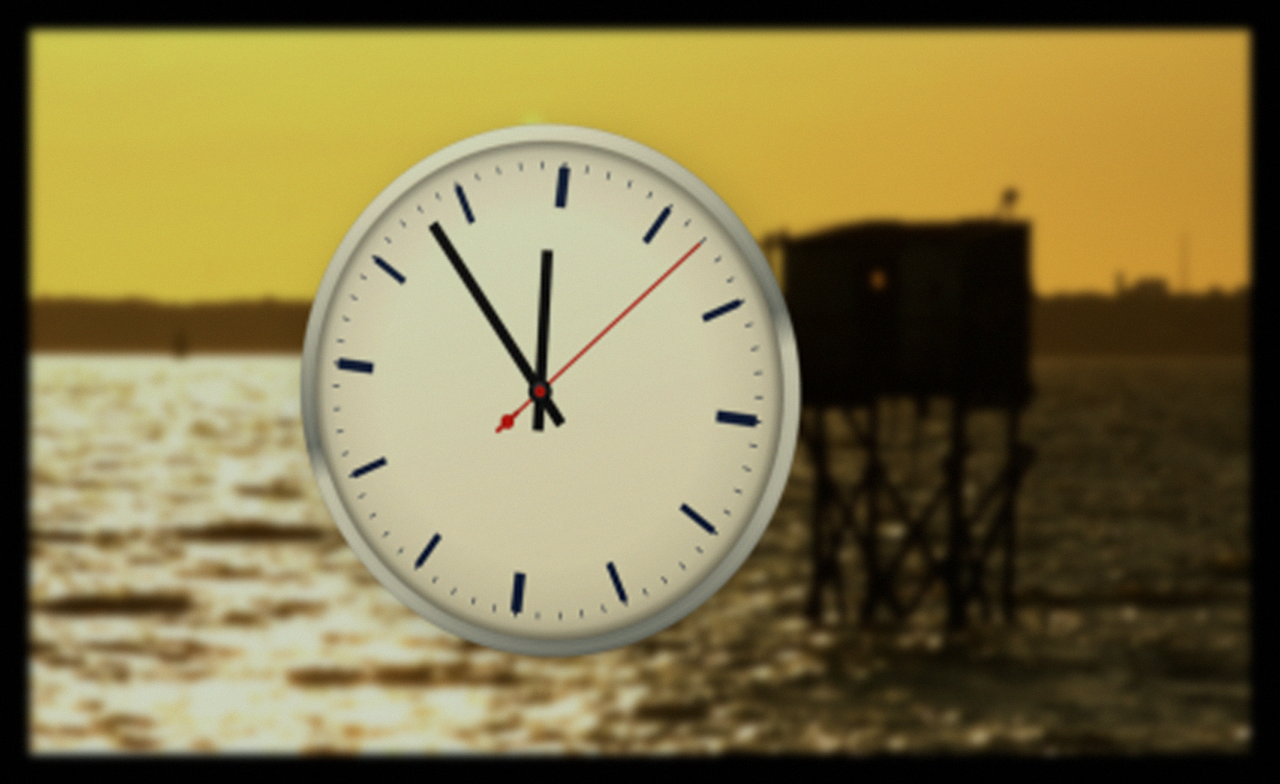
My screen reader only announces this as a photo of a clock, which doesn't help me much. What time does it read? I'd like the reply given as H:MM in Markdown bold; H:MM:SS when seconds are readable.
**11:53:07**
